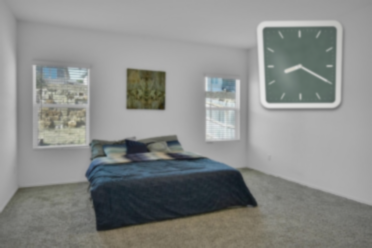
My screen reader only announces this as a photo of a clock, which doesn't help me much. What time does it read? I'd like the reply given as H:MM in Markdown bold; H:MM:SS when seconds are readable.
**8:20**
